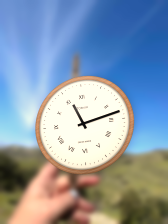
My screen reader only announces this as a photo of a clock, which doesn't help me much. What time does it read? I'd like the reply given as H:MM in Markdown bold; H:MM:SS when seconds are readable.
**11:13**
